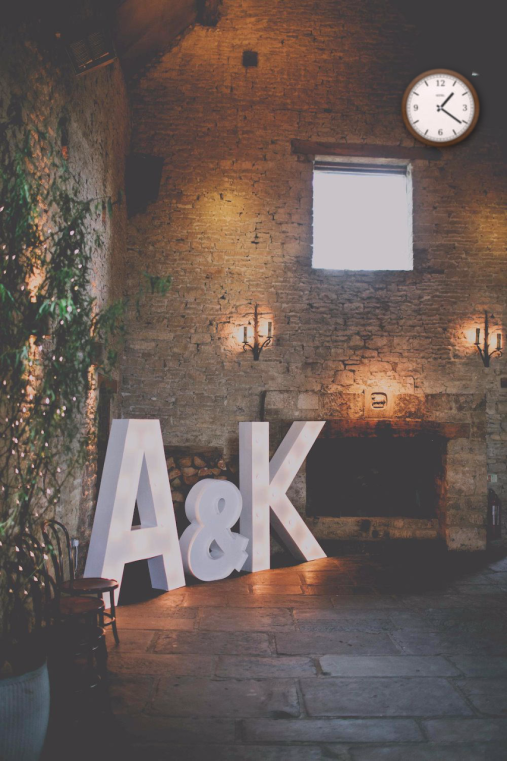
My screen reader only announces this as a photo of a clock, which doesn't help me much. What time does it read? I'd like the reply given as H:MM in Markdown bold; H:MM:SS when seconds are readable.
**1:21**
